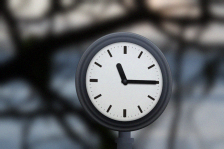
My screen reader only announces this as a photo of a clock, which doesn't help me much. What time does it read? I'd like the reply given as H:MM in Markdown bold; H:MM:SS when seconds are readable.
**11:15**
